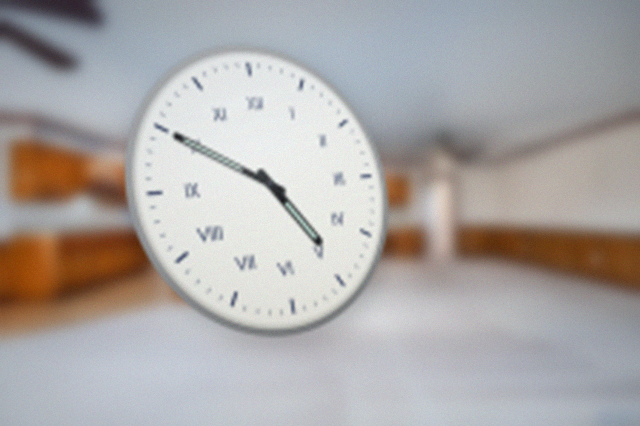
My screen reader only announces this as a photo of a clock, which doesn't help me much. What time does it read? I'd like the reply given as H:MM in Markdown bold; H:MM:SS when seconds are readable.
**4:50**
